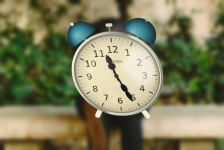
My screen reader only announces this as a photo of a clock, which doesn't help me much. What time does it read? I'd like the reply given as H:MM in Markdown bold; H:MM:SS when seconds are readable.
**11:26**
